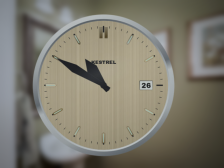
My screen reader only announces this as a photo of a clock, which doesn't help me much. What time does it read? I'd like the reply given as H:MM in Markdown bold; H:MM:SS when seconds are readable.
**10:50**
